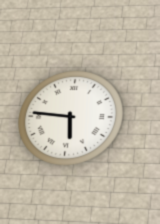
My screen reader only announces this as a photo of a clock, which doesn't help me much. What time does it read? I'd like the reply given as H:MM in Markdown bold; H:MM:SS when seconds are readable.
**5:46**
